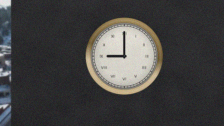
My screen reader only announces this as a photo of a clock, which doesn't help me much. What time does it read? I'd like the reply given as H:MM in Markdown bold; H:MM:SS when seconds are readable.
**9:00**
